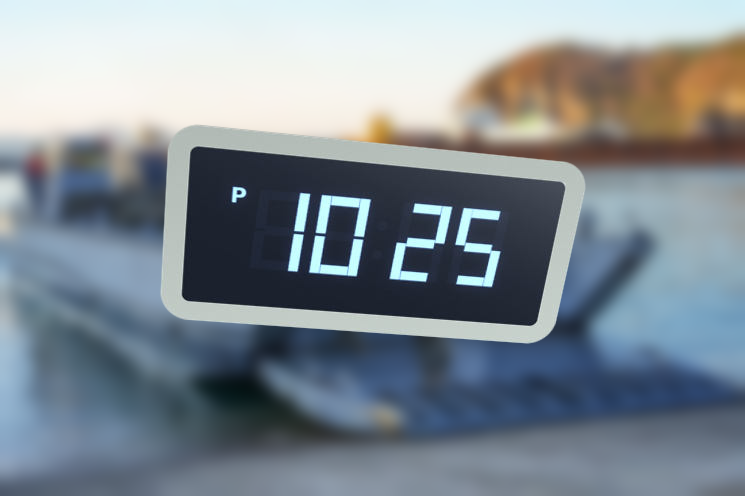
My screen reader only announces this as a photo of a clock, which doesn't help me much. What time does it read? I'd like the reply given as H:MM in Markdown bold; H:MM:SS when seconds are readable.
**10:25**
